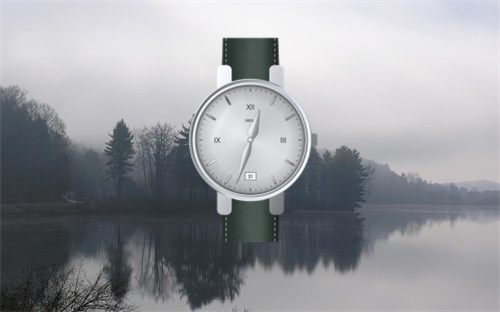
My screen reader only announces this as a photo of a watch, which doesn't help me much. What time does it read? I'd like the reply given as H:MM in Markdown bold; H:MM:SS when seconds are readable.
**12:33**
